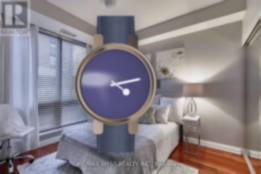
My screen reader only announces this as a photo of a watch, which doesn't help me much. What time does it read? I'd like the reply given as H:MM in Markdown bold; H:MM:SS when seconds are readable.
**4:13**
